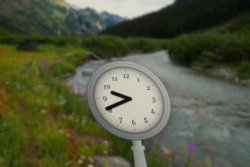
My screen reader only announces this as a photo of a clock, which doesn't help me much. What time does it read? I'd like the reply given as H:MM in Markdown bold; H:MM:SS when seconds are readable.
**9:41**
